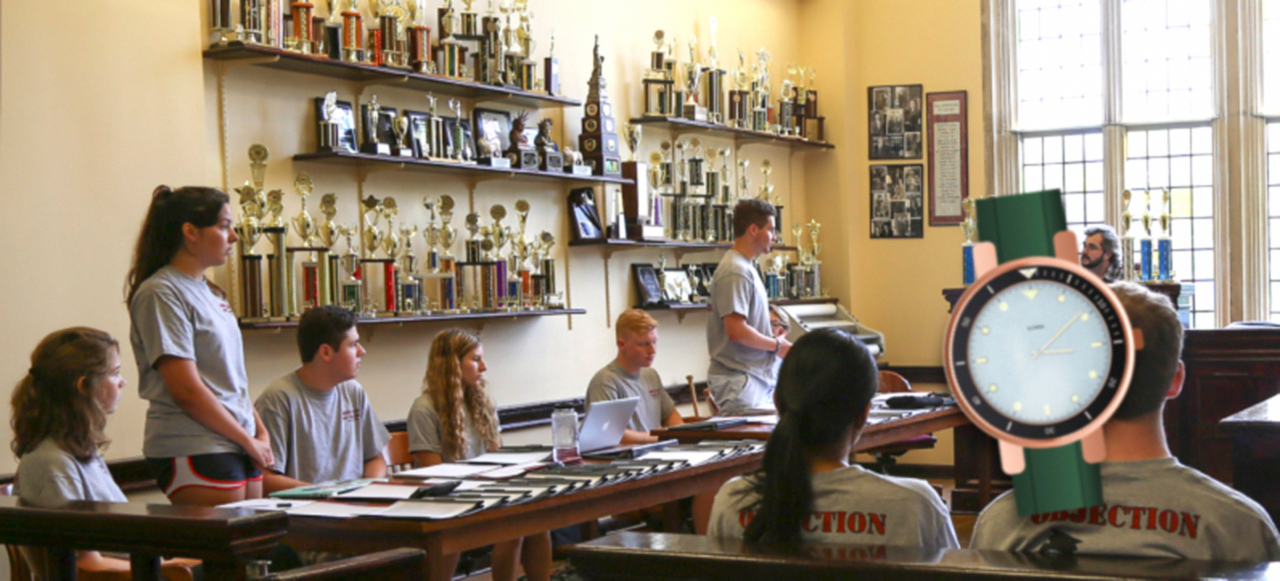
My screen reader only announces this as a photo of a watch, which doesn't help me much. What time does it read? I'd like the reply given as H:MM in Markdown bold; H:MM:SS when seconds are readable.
**3:09**
